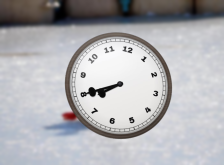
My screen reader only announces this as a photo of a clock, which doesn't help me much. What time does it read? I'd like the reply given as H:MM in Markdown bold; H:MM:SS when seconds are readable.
**7:40**
